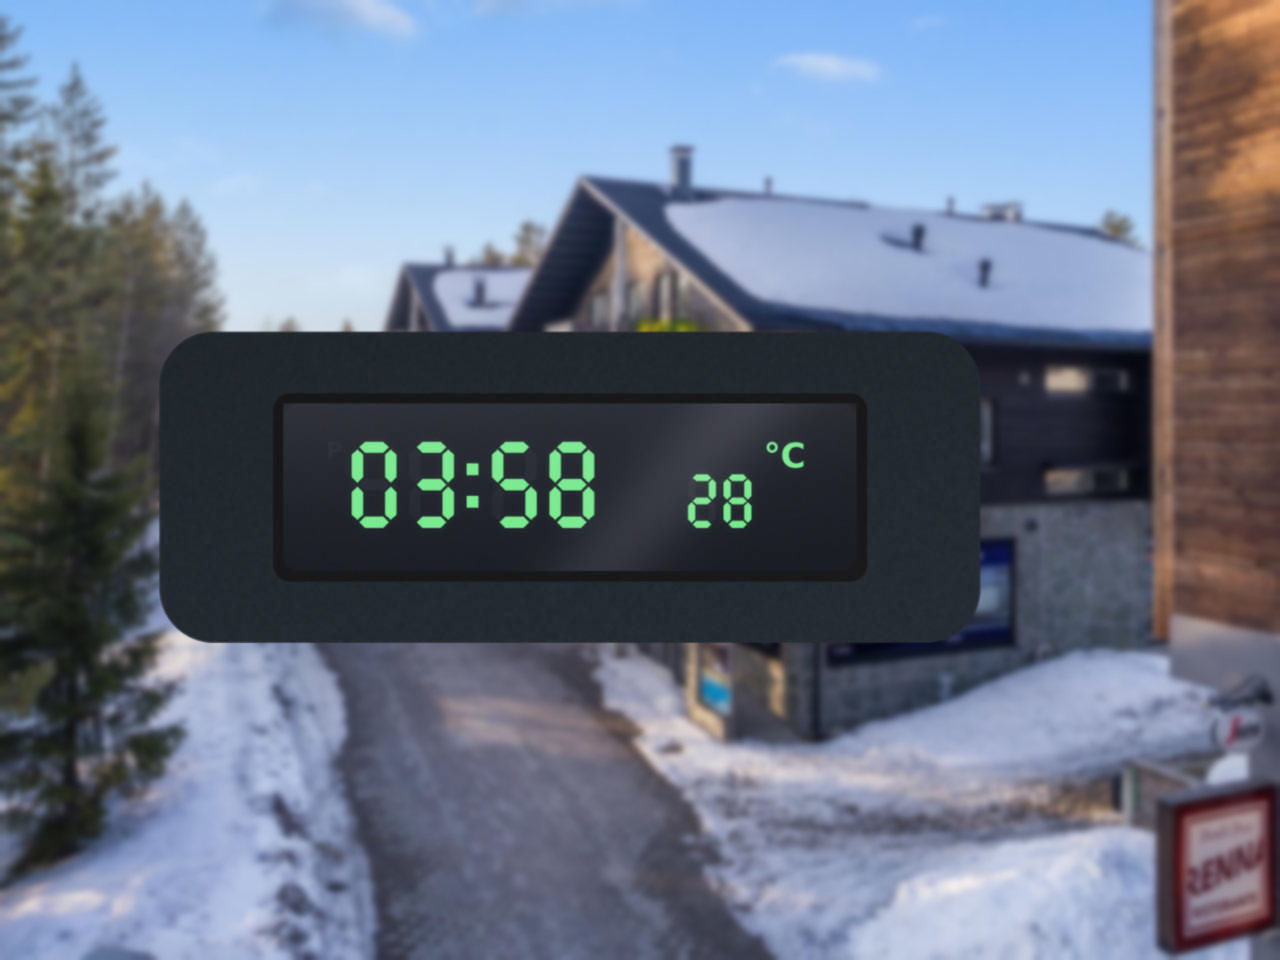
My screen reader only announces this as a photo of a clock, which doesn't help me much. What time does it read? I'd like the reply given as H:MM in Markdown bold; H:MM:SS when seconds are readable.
**3:58**
